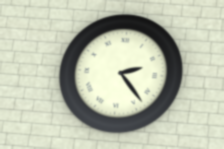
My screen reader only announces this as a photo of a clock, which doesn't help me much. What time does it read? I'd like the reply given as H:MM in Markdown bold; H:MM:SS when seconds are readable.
**2:23**
